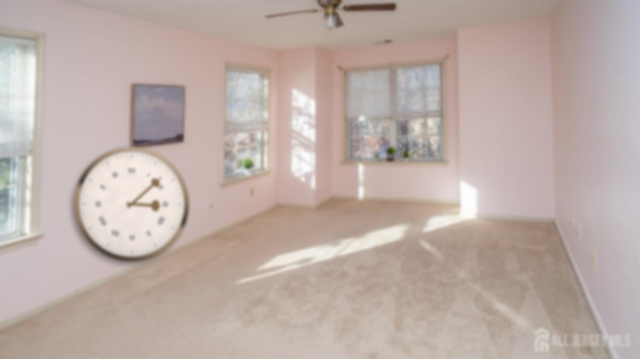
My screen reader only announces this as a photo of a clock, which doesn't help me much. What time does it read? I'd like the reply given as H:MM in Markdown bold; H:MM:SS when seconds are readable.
**3:08**
